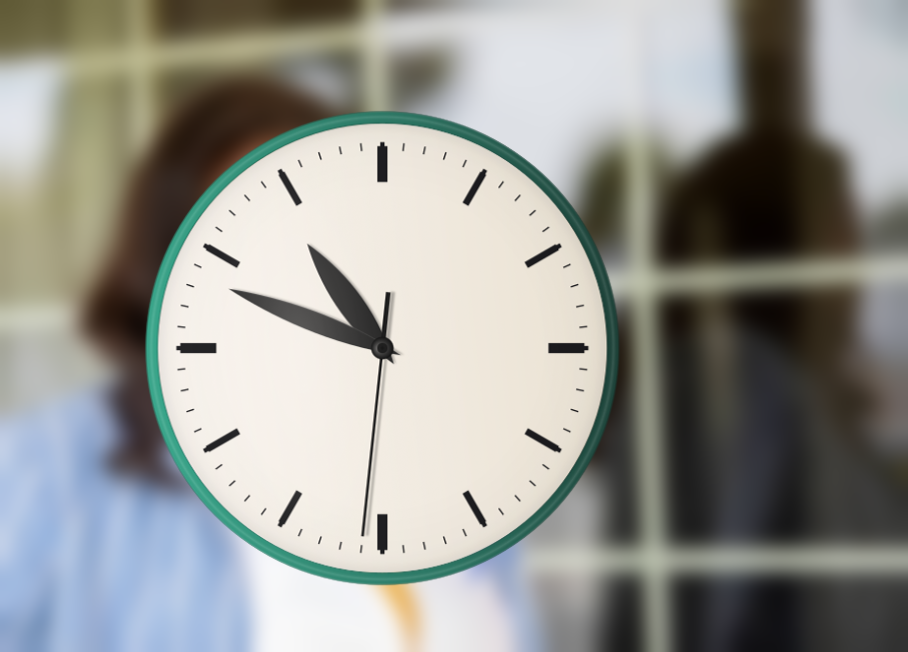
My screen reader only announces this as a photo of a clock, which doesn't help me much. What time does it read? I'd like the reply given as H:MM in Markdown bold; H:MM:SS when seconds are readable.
**10:48:31**
